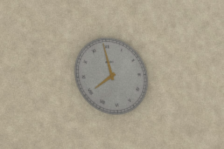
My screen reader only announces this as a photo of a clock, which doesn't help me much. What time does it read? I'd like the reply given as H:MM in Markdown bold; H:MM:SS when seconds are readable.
**7:59**
